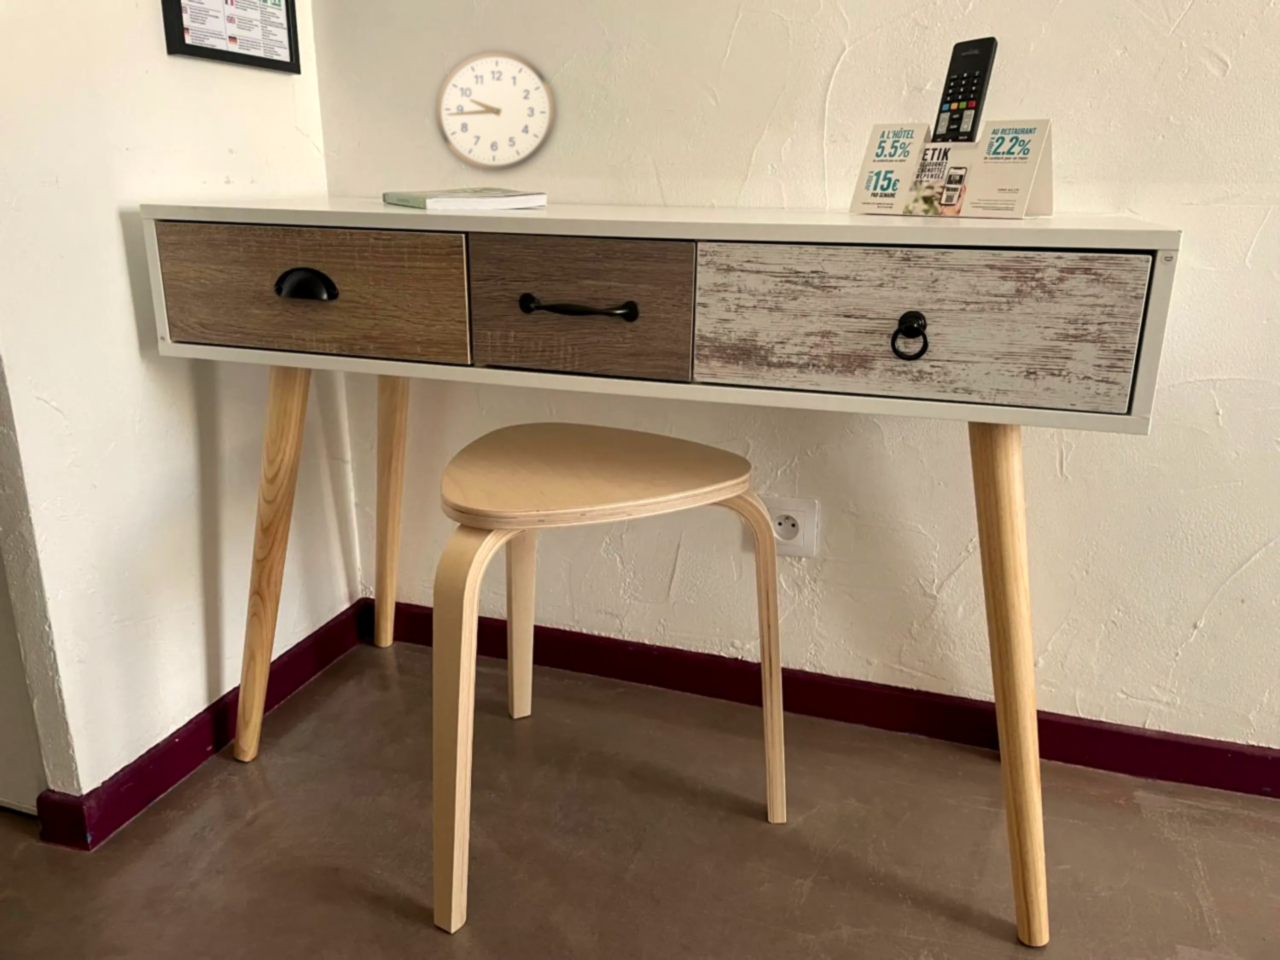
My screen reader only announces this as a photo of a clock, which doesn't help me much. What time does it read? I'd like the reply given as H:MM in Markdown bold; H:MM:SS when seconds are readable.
**9:44**
